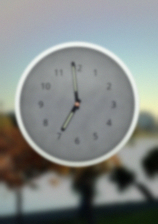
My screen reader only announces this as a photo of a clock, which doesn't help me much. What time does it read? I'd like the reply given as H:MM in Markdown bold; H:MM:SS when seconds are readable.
**6:59**
